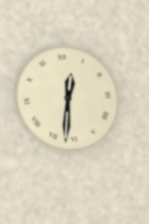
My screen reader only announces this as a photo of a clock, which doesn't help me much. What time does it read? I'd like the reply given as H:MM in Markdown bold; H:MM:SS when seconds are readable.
**12:32**
